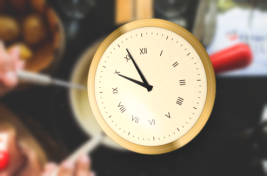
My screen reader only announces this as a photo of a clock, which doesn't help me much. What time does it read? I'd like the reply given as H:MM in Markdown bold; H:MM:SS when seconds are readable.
**9:56**
